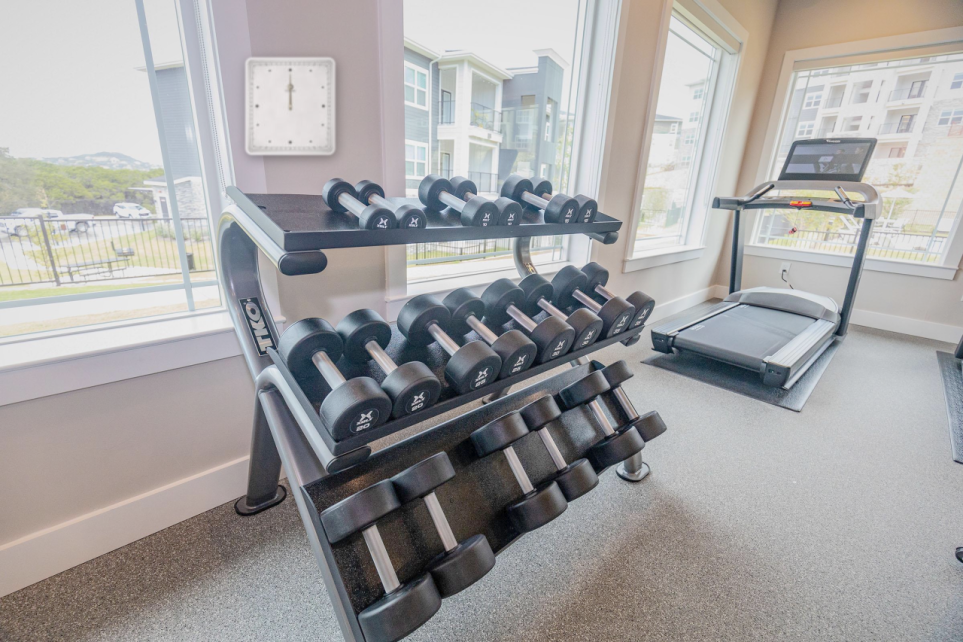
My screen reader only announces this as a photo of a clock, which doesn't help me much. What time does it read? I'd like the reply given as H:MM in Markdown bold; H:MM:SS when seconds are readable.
**12:00**
